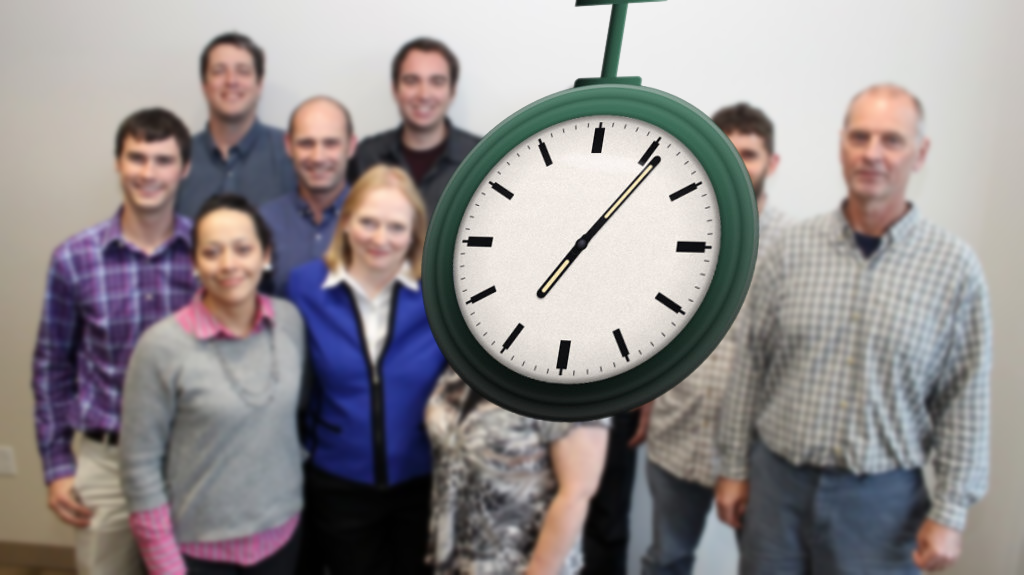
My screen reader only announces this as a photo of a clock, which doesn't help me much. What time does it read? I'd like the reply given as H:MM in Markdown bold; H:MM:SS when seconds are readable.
**7:06**
